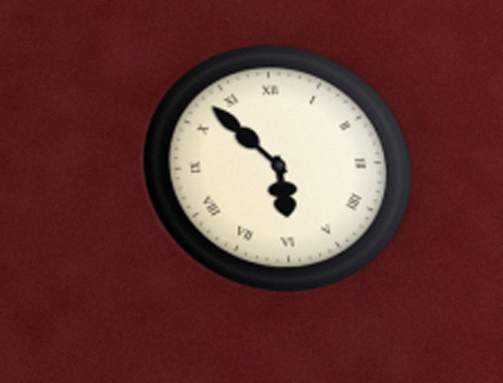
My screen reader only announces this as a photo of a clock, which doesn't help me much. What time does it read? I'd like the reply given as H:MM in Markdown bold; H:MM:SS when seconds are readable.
**5:53**
